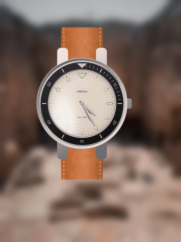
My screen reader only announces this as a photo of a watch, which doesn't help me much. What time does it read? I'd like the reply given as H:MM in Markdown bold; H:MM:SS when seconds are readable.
**4:25**
